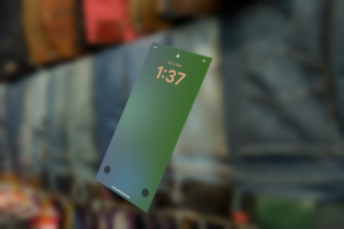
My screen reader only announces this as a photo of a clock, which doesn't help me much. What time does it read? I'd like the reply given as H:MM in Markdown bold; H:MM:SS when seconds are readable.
**1:37**
